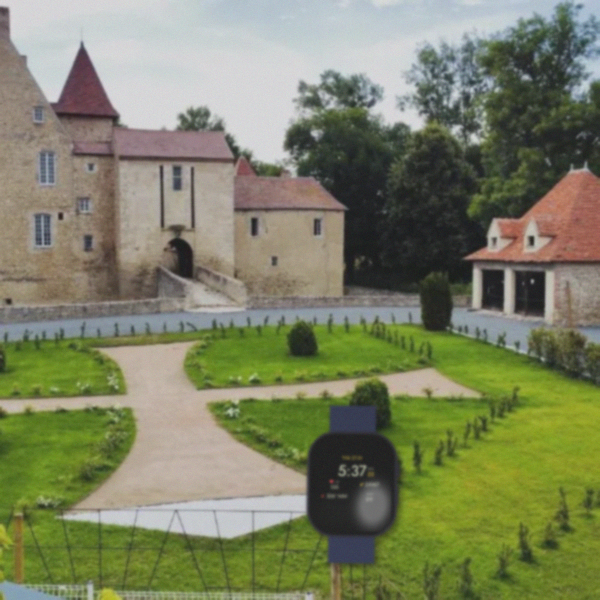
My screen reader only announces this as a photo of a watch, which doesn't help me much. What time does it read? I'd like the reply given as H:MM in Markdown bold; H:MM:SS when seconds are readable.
**5:37**
